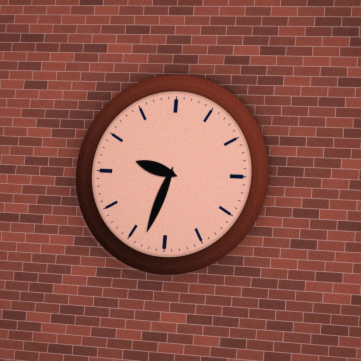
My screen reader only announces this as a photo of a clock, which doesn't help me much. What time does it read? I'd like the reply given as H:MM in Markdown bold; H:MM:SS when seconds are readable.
**9:33**
